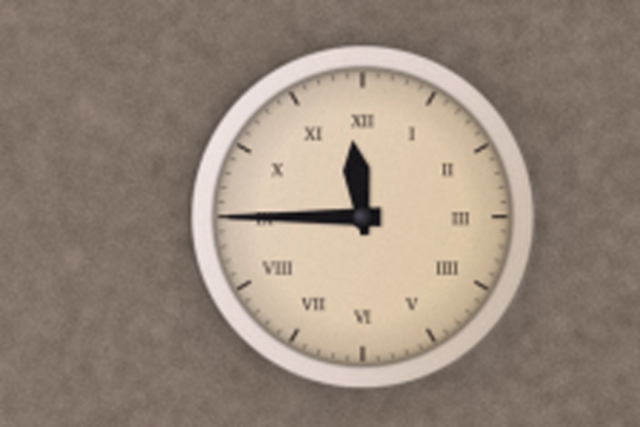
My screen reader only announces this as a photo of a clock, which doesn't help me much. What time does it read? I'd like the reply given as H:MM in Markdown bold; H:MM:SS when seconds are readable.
**11:45**
